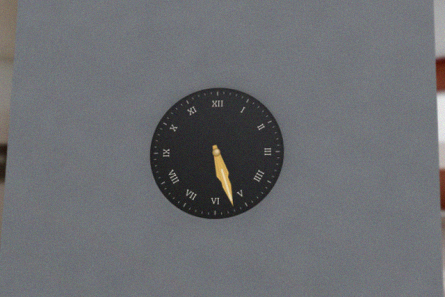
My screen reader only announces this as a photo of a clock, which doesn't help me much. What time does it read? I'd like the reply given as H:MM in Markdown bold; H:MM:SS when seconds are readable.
**5:27**
